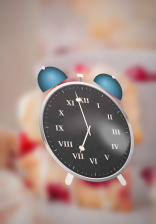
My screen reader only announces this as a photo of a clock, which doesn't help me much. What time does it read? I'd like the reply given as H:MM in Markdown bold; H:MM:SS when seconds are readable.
**6:58**
